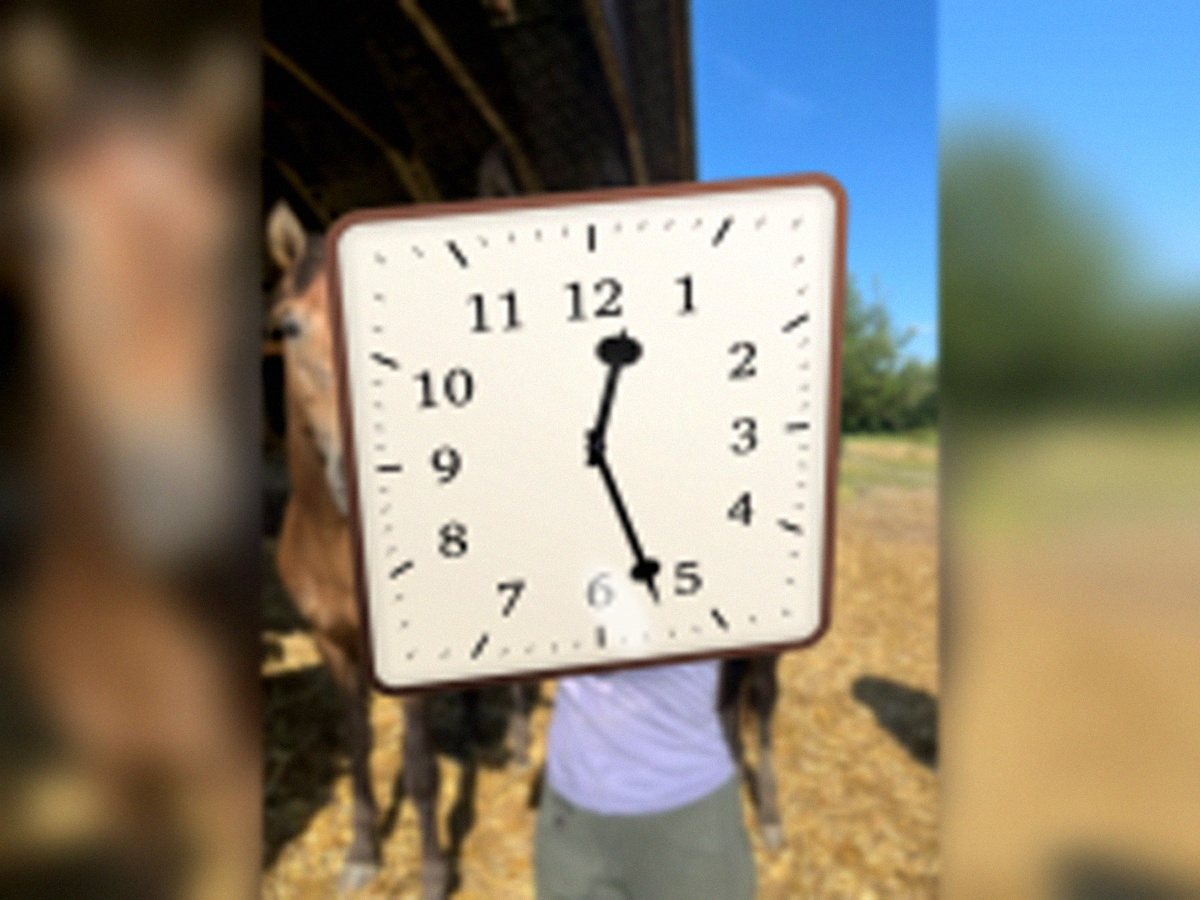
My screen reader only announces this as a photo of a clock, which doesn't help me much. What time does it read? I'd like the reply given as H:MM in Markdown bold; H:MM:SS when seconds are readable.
**12:27**
